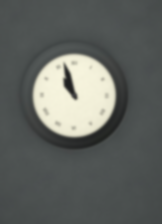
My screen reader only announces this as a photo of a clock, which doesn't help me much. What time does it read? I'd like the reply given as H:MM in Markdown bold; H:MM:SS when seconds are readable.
**10:57**
